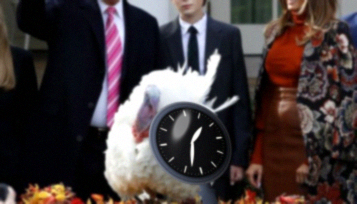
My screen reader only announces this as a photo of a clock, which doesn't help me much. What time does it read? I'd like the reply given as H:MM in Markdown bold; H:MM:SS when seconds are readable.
**1:33**
